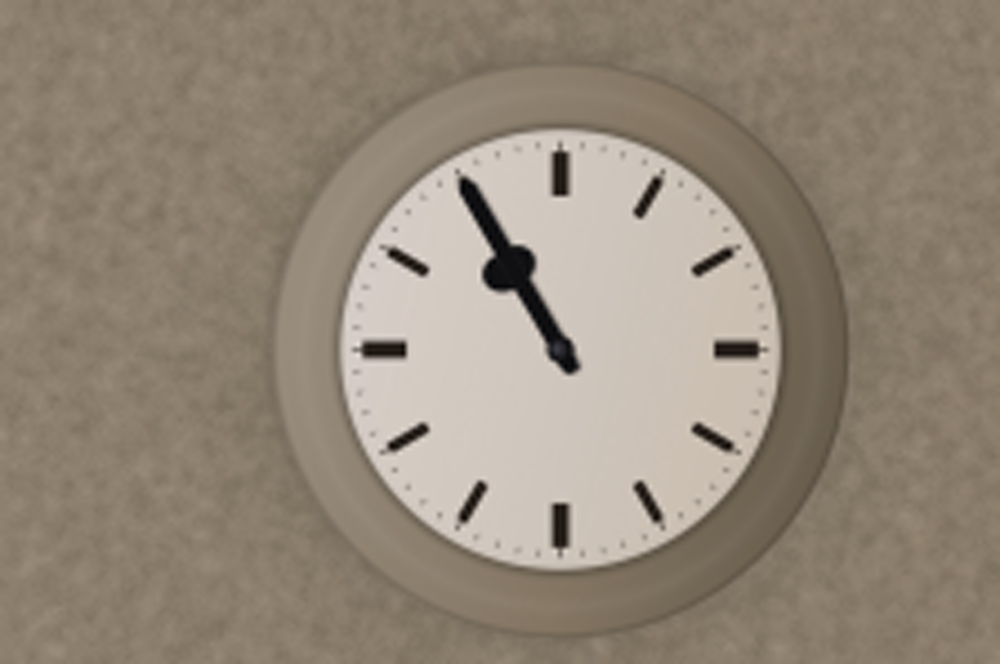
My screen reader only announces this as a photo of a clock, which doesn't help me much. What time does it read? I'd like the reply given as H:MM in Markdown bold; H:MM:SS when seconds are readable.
**10:55**
